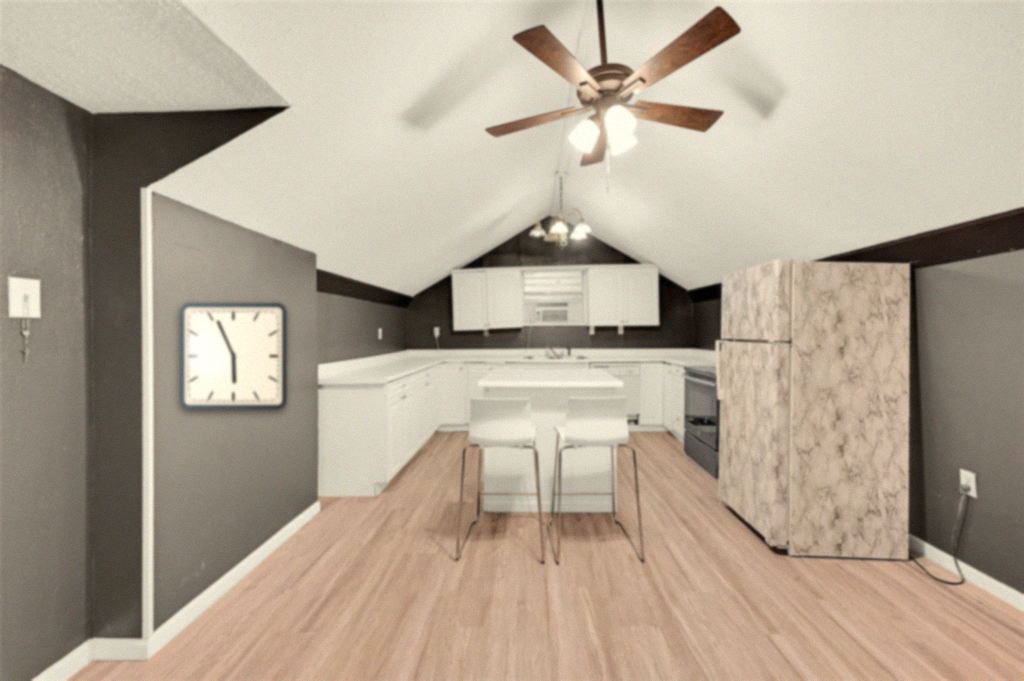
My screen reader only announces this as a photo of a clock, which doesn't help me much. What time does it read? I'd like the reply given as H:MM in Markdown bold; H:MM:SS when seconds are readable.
**5:56**
